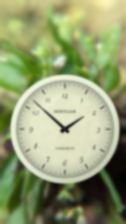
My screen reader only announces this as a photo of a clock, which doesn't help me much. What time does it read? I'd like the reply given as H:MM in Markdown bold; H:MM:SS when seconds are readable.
**1:52**
